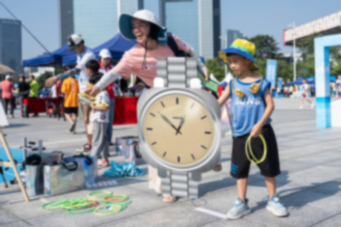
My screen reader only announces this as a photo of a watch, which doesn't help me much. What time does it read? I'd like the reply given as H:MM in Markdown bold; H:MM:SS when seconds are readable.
**12:52**
